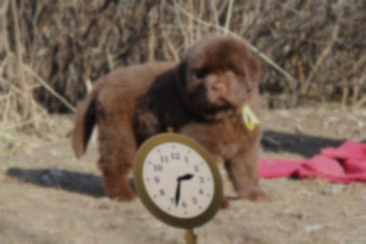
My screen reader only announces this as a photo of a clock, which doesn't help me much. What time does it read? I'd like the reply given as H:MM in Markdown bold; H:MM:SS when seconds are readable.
**2:33**
